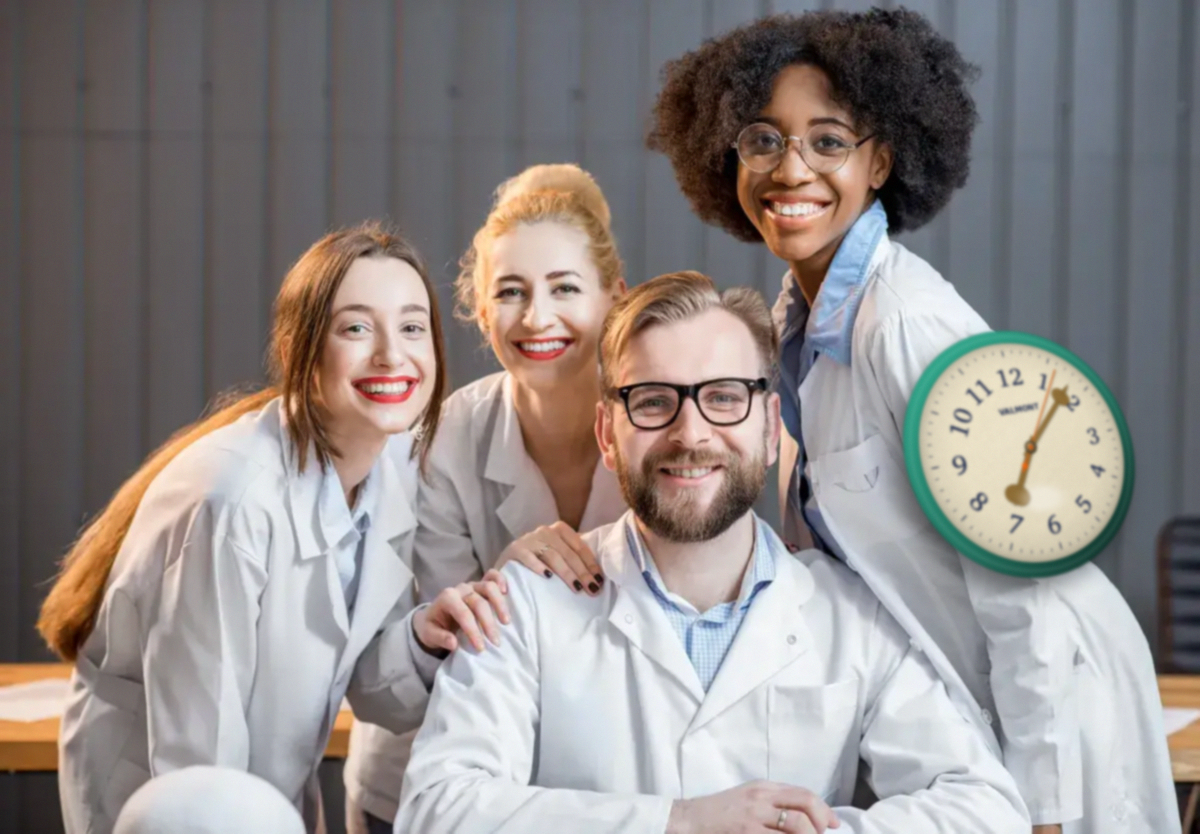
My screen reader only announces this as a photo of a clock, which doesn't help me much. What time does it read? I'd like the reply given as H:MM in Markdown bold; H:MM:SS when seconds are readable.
**7:08:06**
